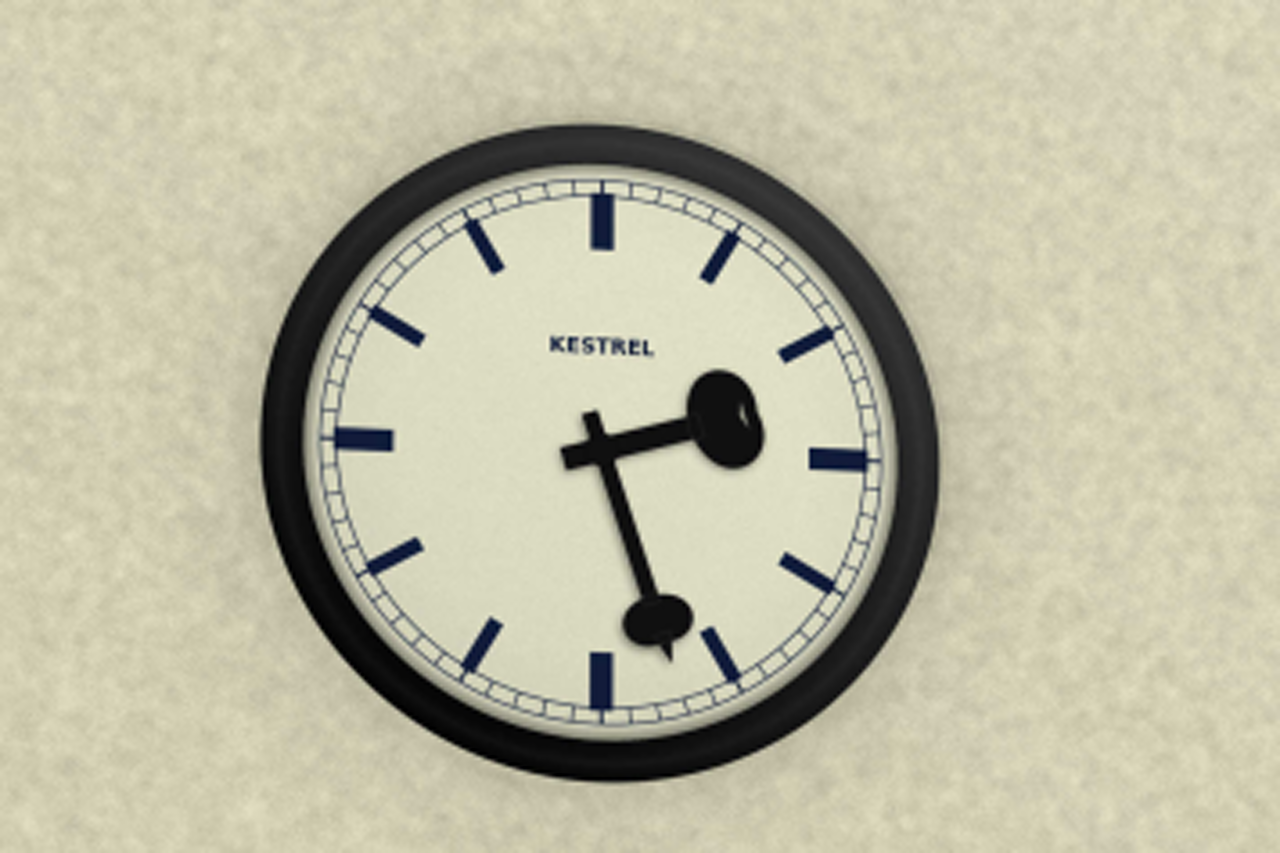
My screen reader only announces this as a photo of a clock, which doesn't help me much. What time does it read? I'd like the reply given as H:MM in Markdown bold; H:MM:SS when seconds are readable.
**2:27**
